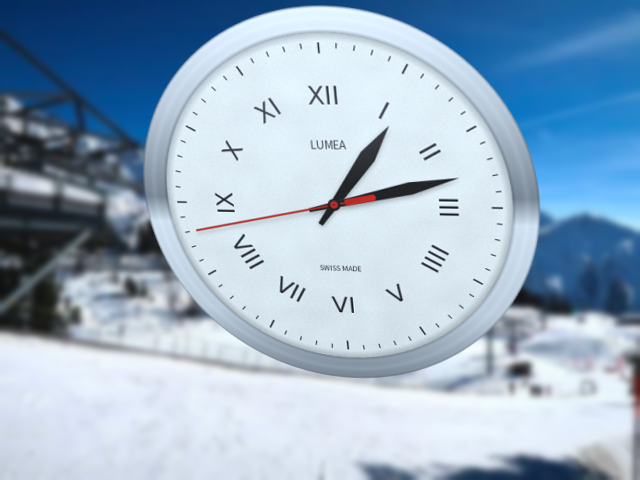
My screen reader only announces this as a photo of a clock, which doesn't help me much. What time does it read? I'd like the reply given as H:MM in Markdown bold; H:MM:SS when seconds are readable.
**1:12:43**
